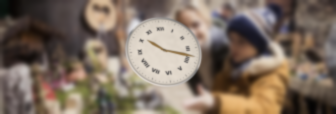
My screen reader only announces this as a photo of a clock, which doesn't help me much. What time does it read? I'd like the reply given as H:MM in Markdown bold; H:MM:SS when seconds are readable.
**10:18**
